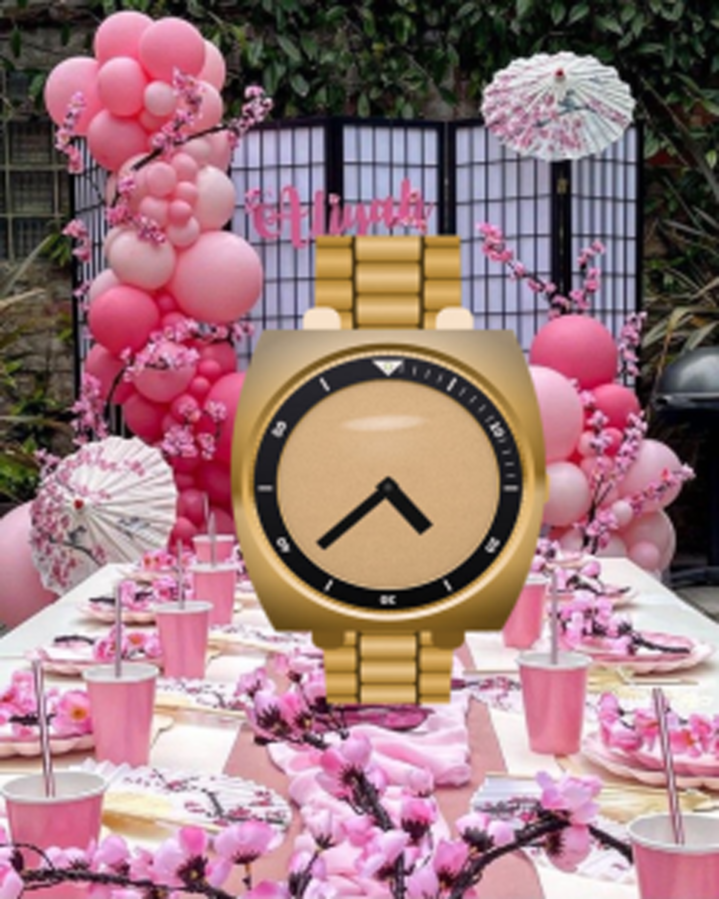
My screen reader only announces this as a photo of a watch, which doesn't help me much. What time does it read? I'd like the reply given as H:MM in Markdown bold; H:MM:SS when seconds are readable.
**4:38**
